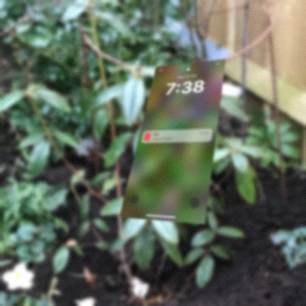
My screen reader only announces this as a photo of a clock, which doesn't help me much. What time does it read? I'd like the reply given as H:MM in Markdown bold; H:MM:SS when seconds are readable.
**7:38**
